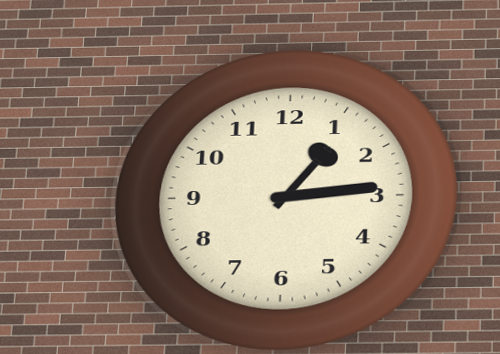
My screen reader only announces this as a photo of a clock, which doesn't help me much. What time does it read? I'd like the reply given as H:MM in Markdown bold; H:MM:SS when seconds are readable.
**1:14**
